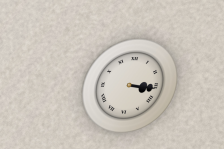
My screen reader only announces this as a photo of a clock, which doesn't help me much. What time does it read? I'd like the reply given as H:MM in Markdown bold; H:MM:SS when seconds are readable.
**3:16**
